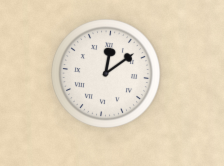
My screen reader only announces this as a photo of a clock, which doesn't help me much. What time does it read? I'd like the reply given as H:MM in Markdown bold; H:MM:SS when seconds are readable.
**12:08**
